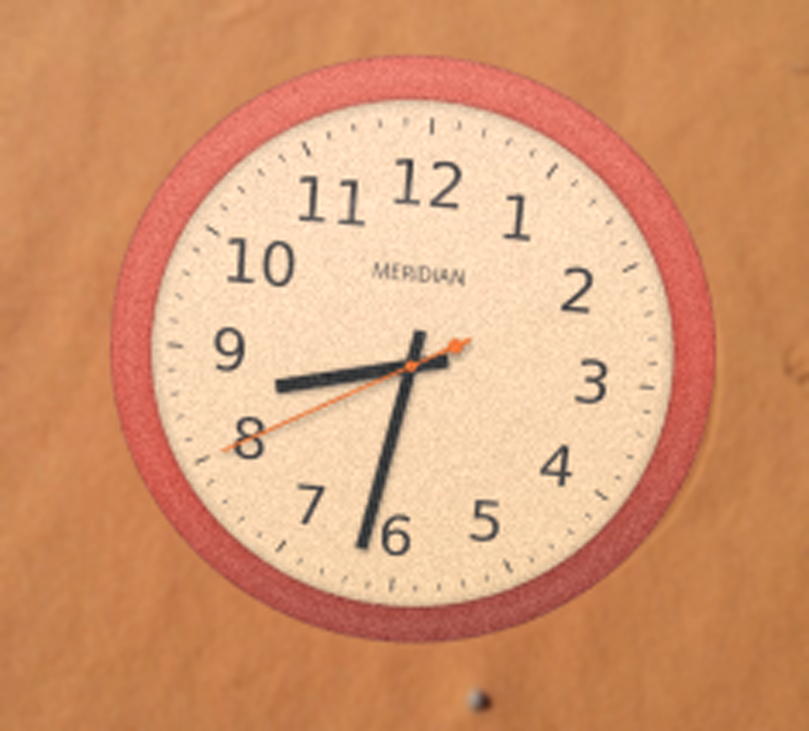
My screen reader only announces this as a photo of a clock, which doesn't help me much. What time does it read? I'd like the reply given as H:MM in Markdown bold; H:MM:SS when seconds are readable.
**8:31:40**
